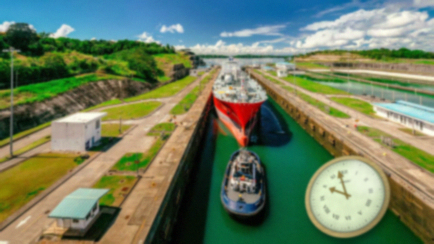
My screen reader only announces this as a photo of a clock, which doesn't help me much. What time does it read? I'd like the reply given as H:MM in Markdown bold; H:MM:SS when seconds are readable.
**9:58**
